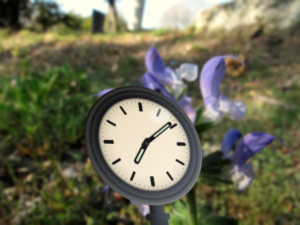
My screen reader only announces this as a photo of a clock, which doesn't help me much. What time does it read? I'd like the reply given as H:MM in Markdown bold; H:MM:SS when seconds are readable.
**7:09**
